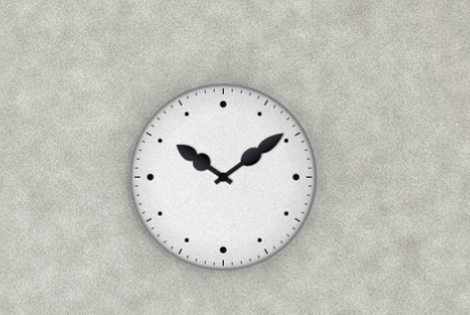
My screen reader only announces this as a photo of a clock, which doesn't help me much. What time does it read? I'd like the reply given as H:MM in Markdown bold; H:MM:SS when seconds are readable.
**10:09**
